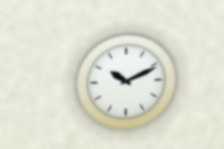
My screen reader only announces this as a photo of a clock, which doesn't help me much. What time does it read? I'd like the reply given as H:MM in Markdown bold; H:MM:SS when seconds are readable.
**10:11**
